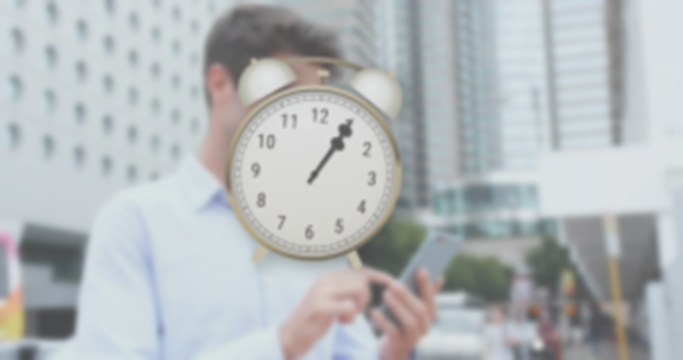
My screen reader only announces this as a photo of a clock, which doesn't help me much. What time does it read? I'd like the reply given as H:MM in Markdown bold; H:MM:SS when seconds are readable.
**1:05**
